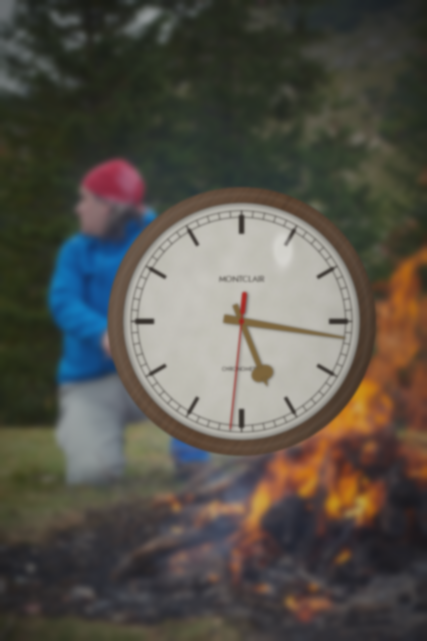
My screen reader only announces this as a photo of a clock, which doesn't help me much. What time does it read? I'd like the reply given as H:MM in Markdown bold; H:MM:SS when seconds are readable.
**5:16:31**
